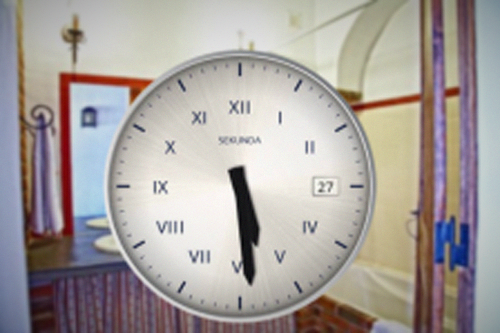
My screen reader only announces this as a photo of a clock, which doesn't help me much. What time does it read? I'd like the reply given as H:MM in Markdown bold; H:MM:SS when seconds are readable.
**5:29**
